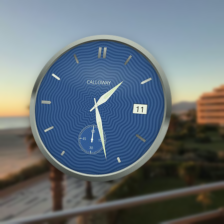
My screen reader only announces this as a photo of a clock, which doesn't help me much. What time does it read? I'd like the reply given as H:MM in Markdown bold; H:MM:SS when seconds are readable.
**1:27**
